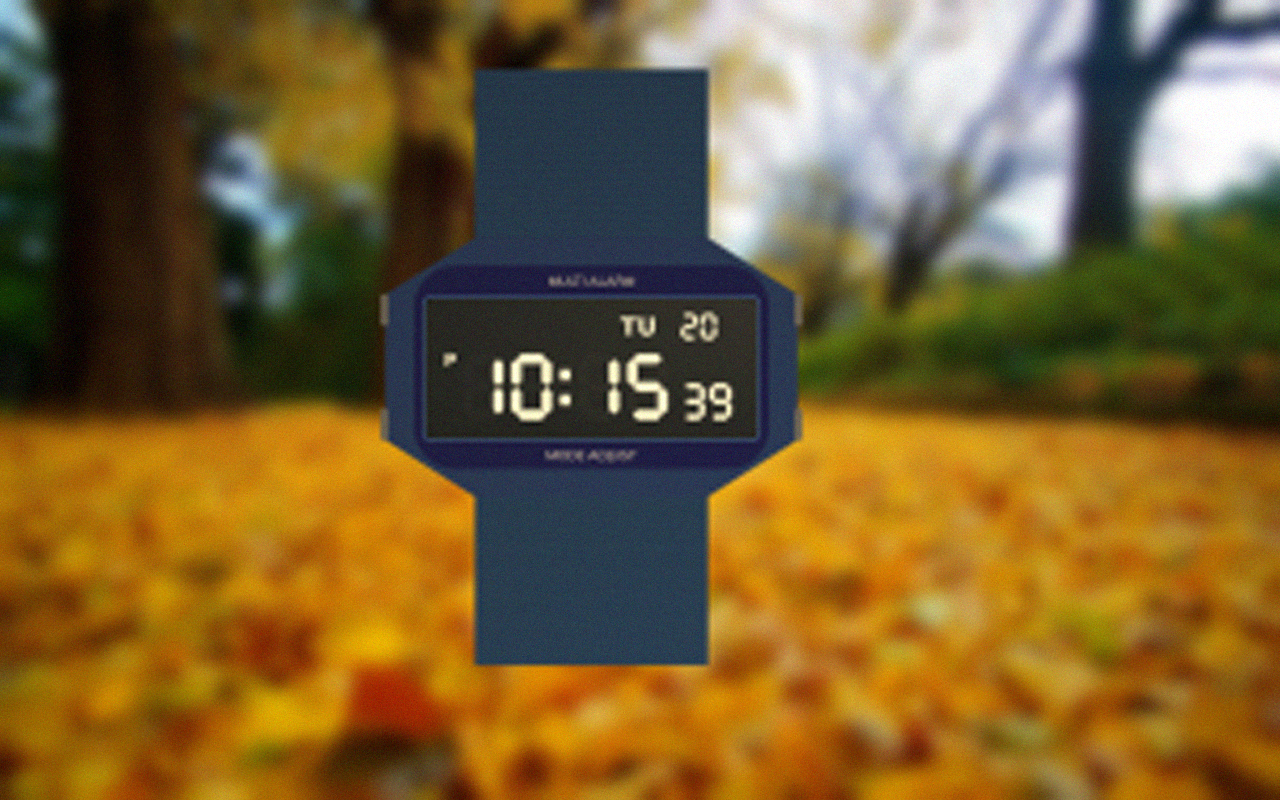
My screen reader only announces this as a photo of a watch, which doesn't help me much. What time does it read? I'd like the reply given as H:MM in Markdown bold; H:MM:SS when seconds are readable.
**10:15:39**
